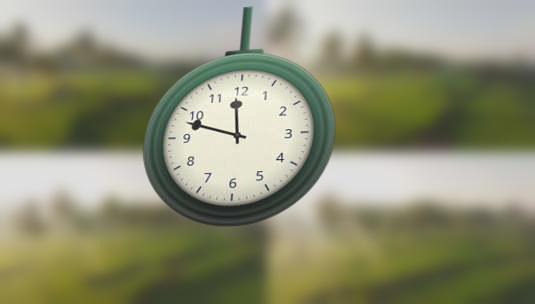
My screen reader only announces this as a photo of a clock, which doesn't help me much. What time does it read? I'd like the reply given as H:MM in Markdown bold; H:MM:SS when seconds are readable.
**11:48**
